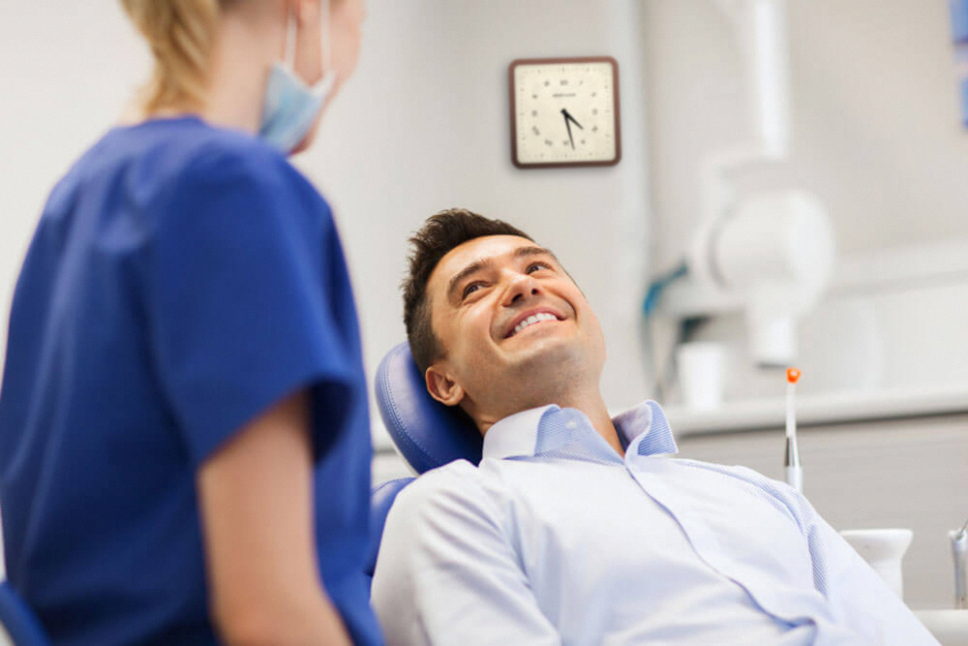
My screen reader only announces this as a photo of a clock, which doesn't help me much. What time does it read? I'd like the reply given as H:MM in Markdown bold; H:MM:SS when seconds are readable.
**4:28**
